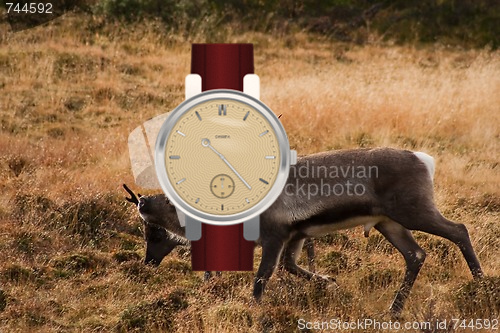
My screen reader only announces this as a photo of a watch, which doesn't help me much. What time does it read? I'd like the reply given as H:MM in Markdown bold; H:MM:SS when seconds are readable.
**10:23**
